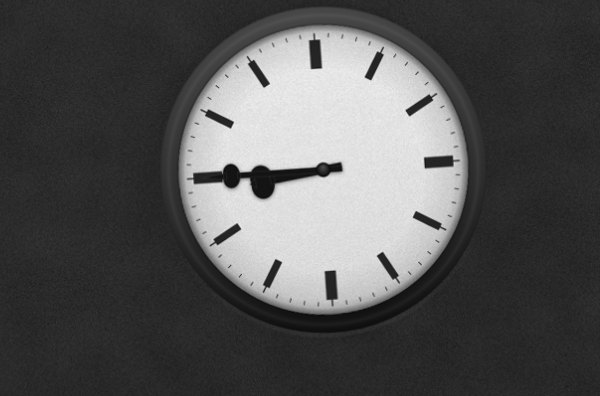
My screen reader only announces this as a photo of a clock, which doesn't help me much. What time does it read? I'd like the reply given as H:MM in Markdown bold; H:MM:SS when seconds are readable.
**8:45**
